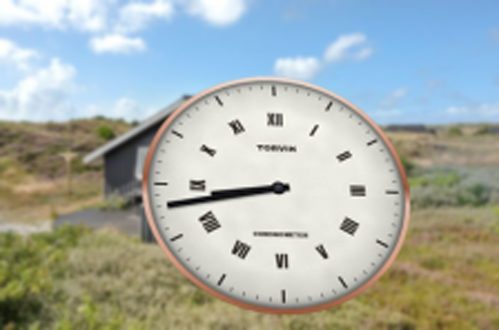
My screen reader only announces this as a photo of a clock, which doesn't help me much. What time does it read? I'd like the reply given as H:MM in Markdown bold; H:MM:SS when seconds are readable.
**8:43**
